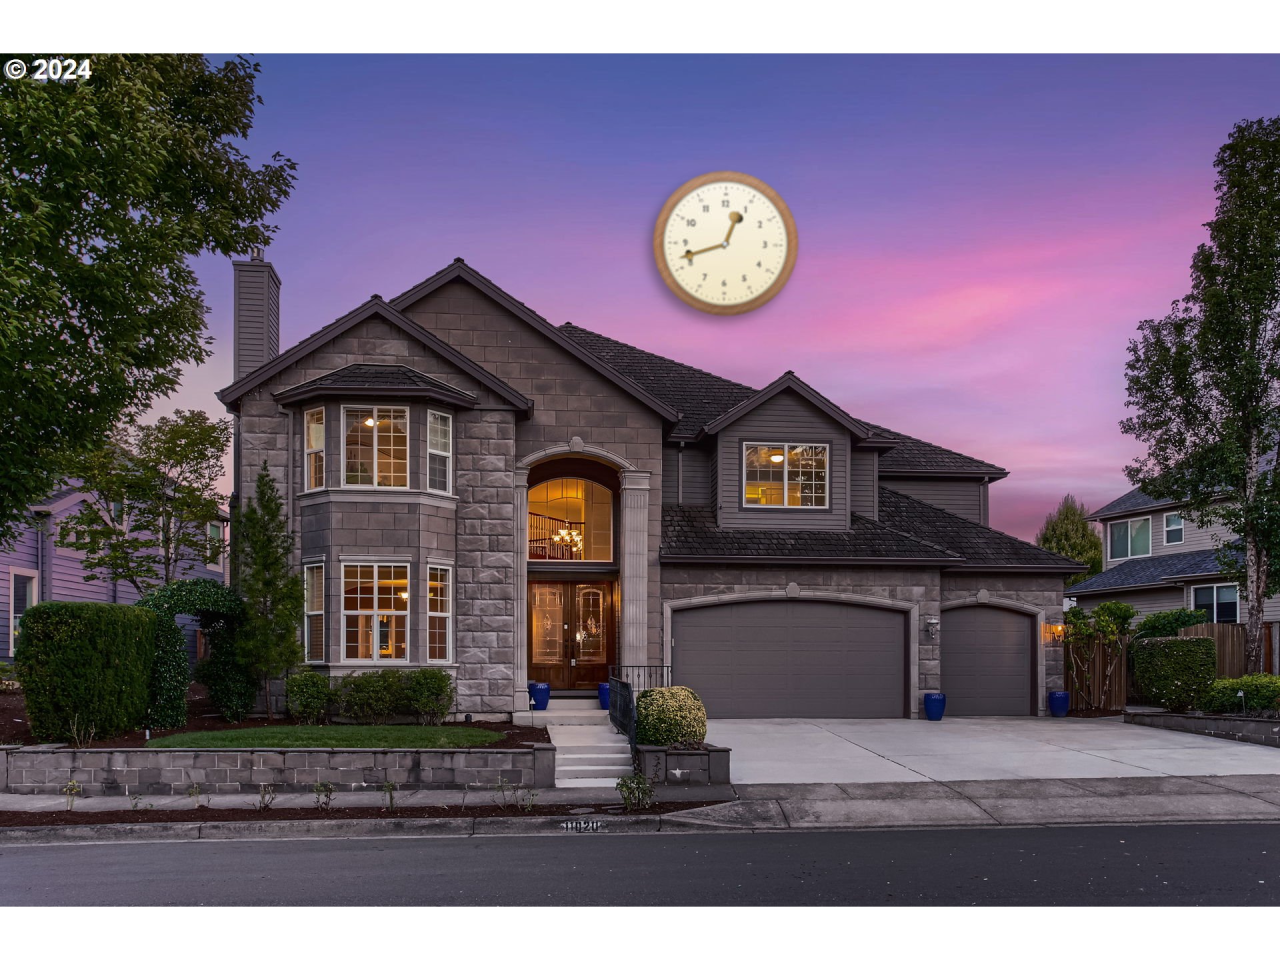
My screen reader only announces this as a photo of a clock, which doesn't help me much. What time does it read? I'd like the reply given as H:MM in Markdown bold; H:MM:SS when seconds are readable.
**12:42**
